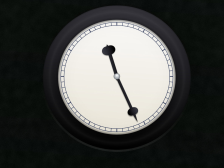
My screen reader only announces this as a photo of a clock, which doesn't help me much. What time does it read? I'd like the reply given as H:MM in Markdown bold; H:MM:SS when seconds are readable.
**11:26**
